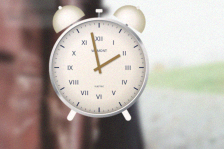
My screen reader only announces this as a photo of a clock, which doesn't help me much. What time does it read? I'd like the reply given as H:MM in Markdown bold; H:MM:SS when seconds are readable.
**1:58**
